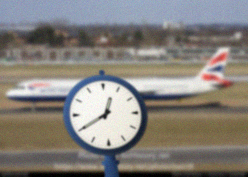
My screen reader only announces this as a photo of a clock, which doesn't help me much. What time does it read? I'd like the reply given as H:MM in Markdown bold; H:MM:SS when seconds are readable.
**12:40**
